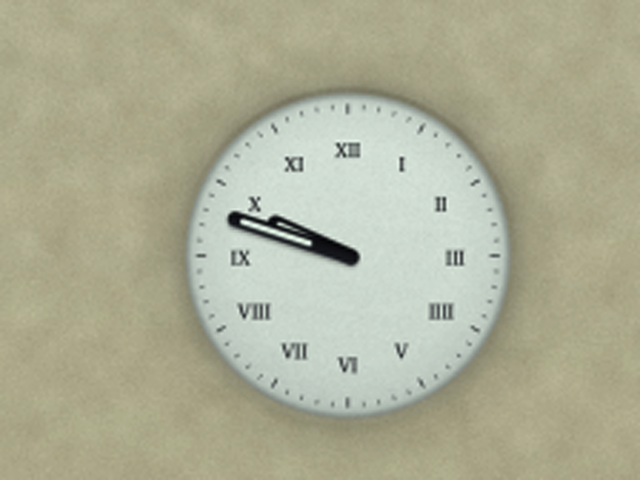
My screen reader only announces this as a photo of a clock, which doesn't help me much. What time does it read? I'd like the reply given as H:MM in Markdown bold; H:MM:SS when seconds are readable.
**9:48**
